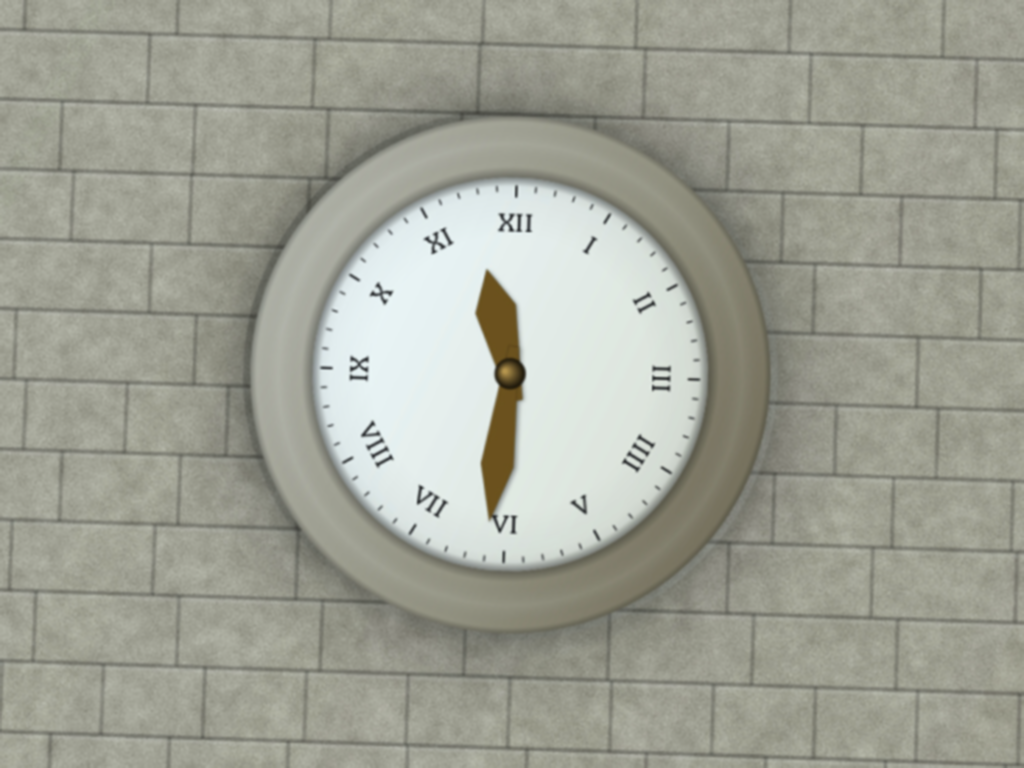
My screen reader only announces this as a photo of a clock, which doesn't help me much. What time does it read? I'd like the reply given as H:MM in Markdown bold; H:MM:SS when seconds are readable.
**11:31**
